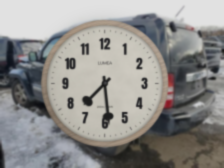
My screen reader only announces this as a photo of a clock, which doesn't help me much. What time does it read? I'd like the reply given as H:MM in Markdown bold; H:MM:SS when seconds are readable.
**7:29**
